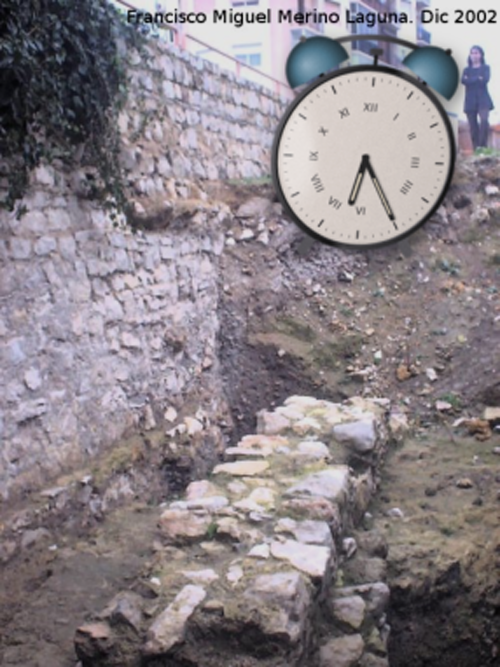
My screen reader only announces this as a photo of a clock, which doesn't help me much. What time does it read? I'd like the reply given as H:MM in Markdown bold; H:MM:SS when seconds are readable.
**6:25**
